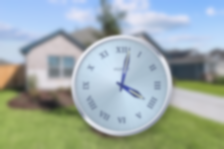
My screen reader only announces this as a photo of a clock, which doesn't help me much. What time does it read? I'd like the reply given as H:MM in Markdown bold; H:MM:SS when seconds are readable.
**4:02**
